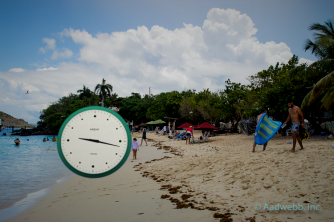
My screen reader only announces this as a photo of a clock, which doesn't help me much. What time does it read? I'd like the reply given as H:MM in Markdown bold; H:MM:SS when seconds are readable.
**9:17**
